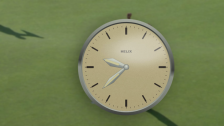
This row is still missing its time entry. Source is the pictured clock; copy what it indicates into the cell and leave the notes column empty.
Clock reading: 9:38
